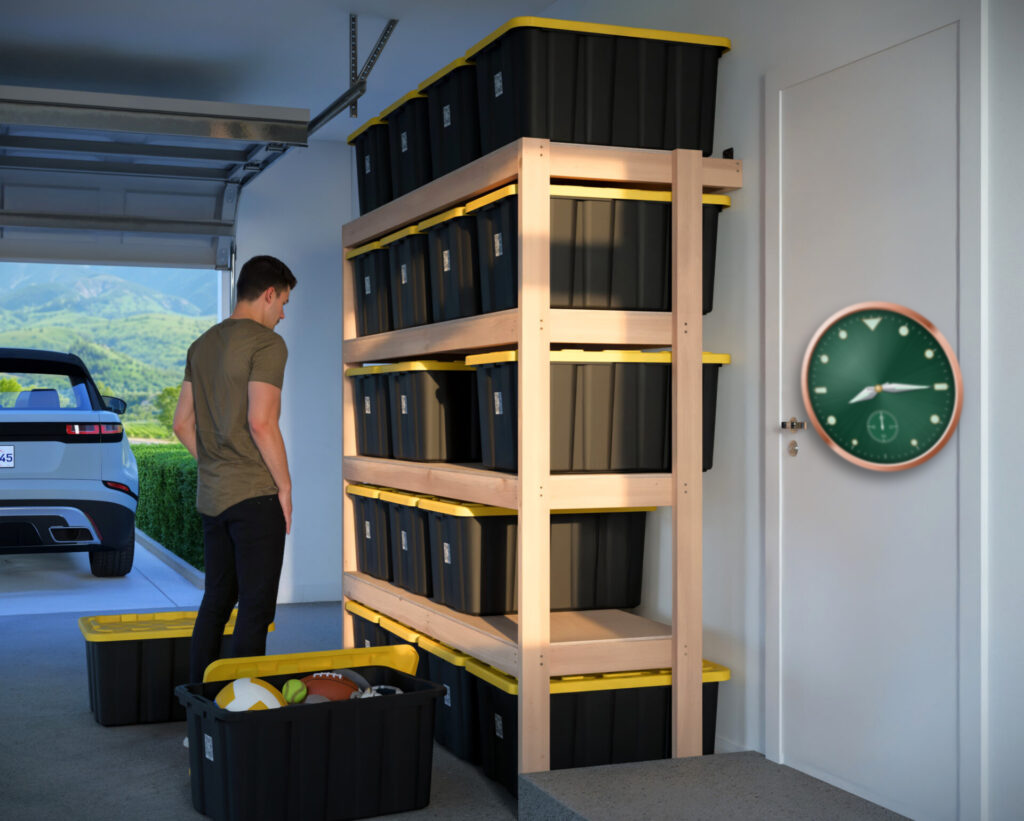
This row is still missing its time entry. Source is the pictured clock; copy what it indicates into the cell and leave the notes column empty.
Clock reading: 8:15
